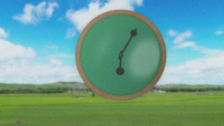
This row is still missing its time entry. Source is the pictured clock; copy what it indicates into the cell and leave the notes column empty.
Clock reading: 6:05
